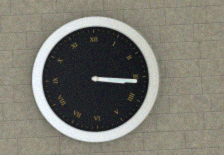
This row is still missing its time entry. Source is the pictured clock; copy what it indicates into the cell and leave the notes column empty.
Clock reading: 3:16
